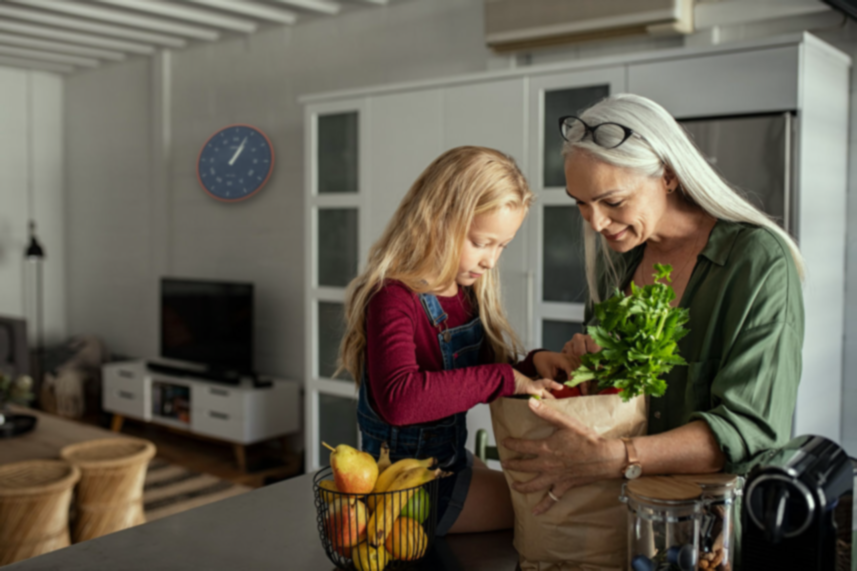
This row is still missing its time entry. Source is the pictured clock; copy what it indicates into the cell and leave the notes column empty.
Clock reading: 1:04
